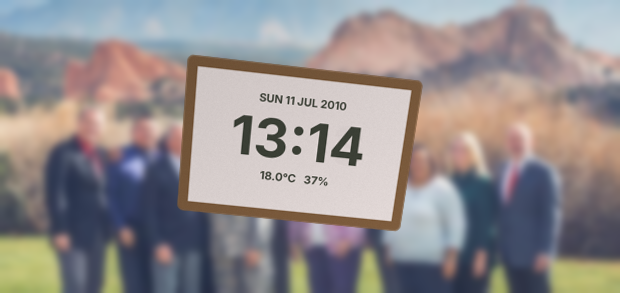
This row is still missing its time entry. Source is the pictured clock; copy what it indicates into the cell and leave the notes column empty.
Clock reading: 13:14
